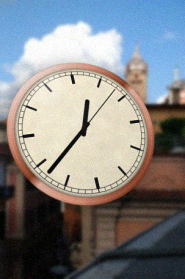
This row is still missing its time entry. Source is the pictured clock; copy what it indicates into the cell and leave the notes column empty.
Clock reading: 12:38:08
